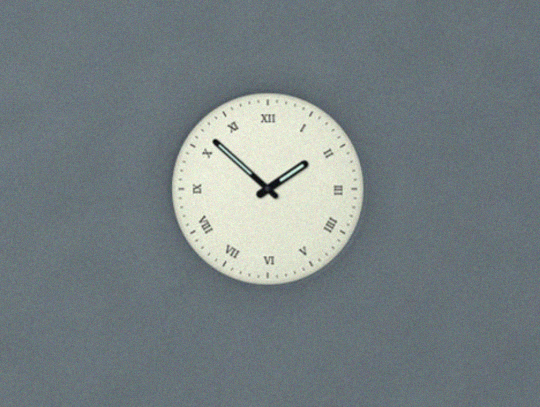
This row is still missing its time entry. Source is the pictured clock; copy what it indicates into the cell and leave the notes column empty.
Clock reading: 1:52
